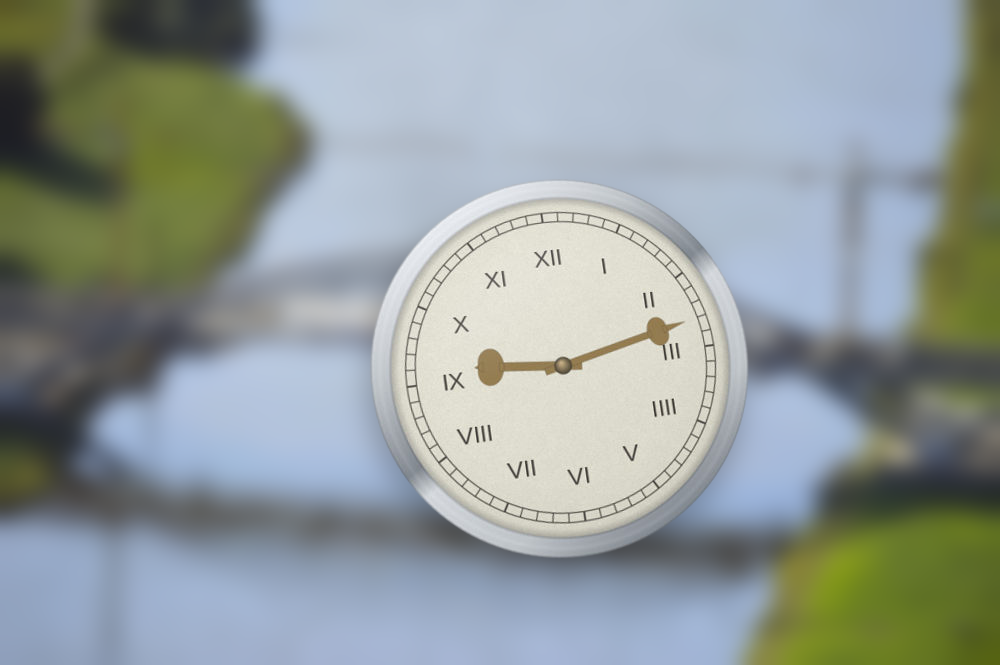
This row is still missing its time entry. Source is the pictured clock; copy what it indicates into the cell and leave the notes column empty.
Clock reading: 9:13
